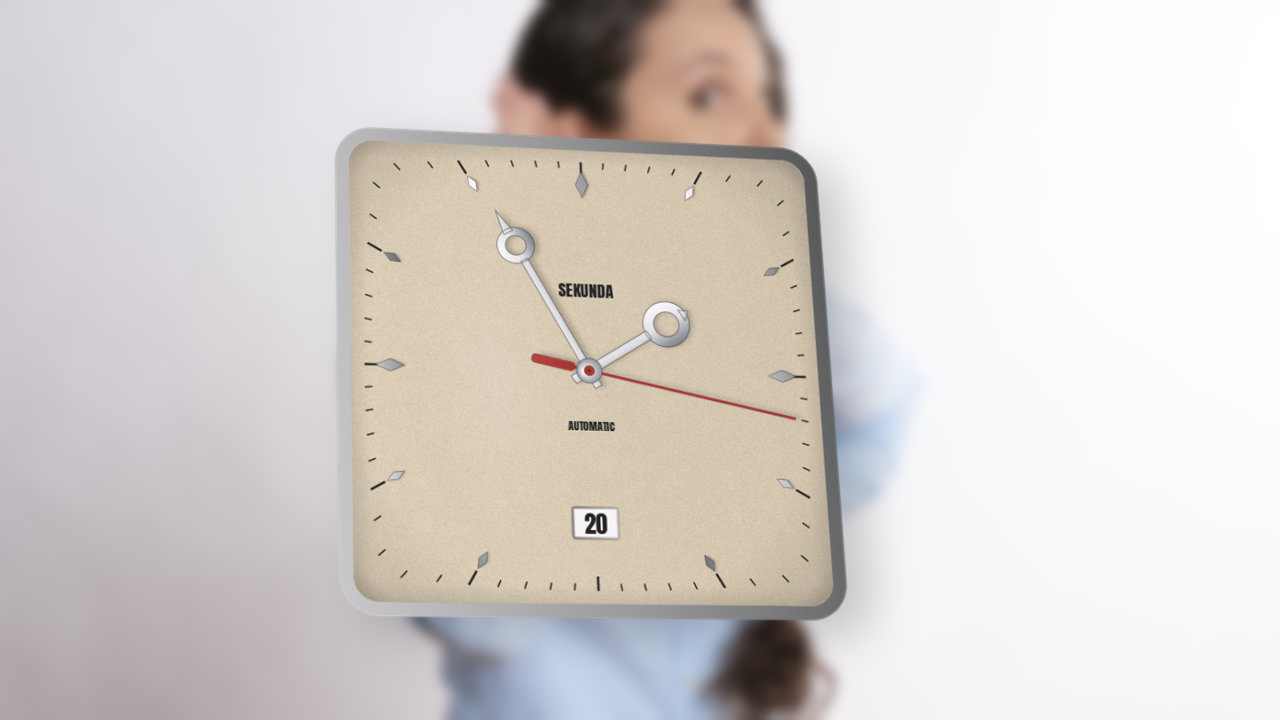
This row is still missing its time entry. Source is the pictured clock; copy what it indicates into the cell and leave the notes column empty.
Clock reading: 1:55:17
